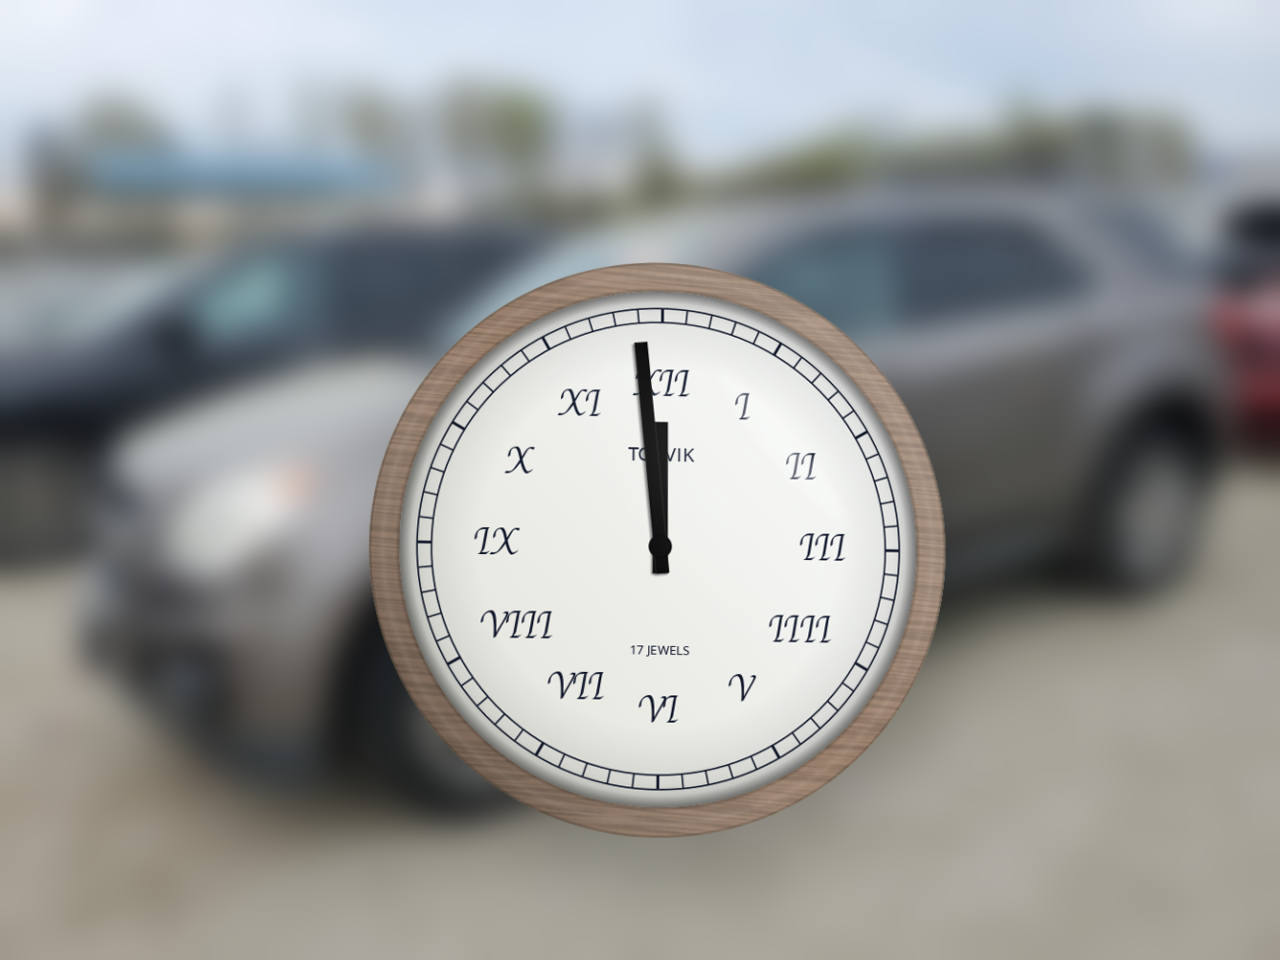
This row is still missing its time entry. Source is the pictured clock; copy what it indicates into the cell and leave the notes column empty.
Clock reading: 11:59
